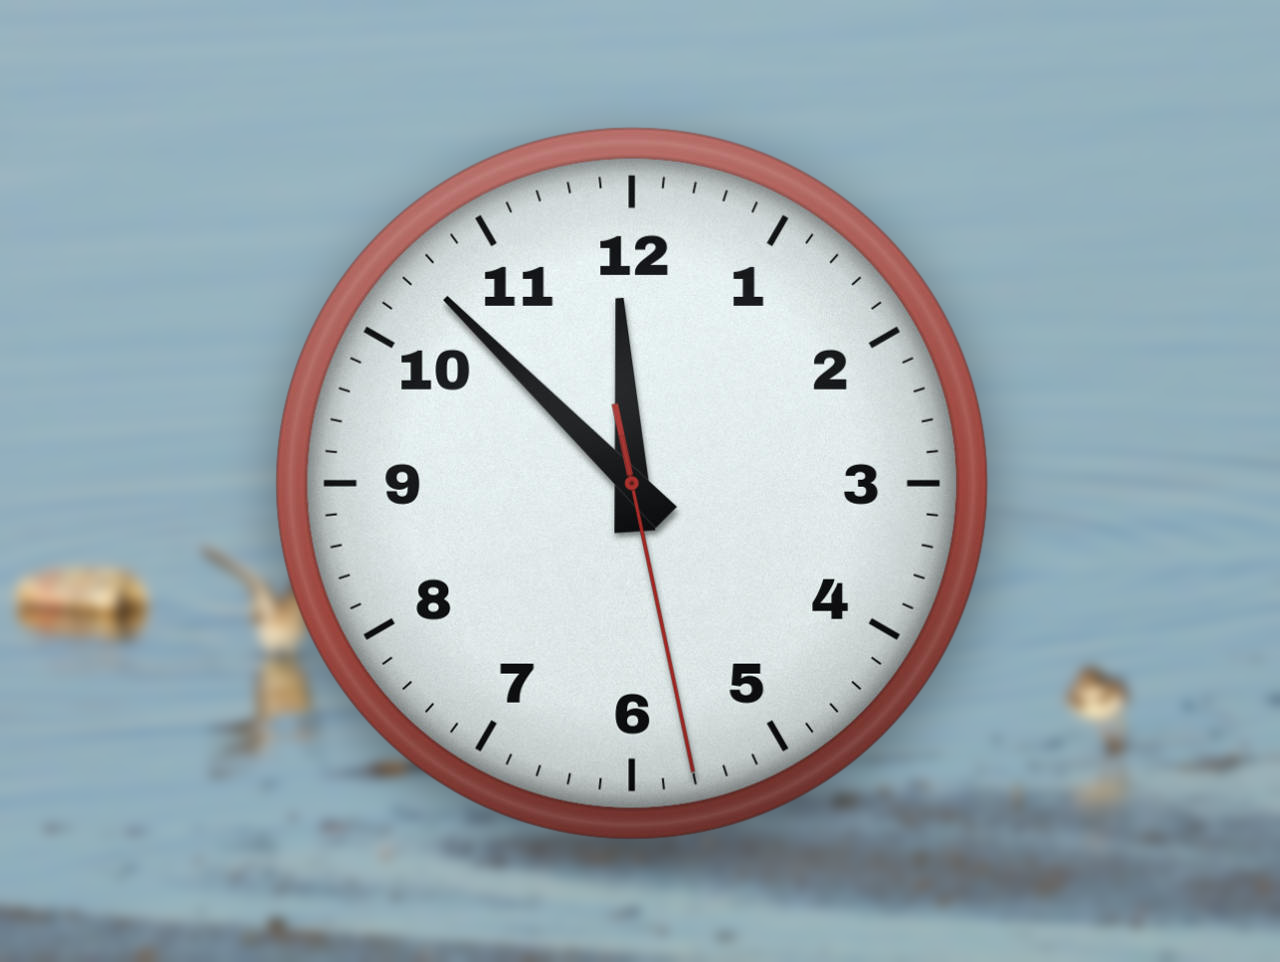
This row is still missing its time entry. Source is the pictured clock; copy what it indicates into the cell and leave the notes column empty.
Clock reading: 11:52:28
